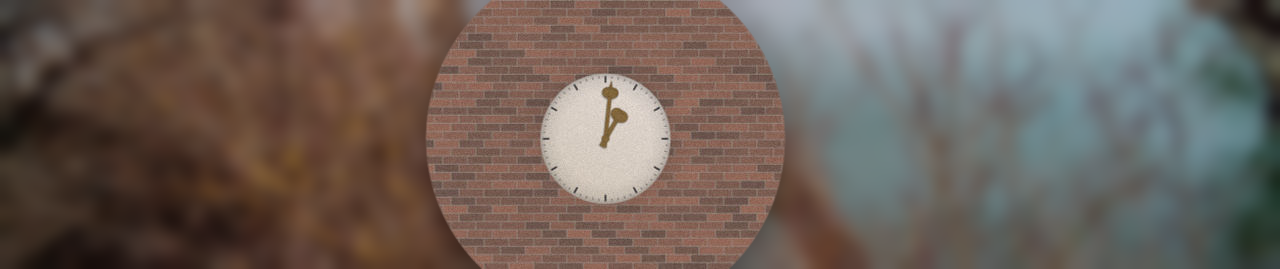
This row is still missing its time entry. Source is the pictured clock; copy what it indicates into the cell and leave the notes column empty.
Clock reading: 1:01
